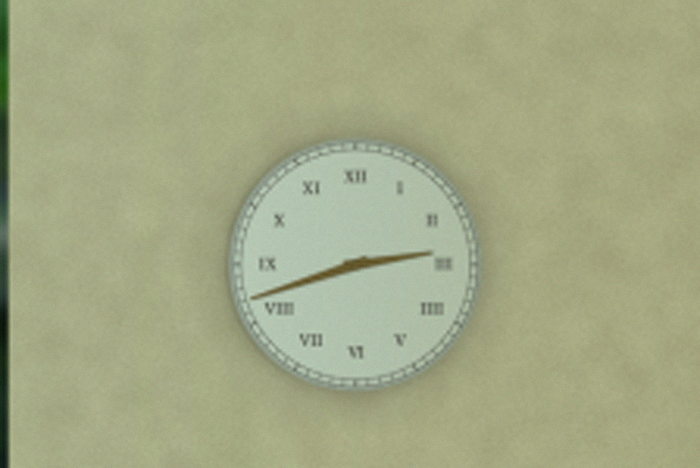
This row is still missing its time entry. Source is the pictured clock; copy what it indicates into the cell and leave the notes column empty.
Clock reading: 2:42
